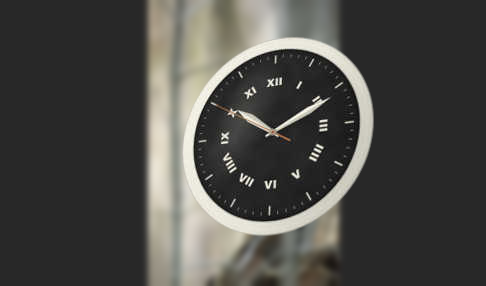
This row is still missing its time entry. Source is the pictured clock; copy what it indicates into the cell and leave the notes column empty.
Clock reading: 10:10:50
